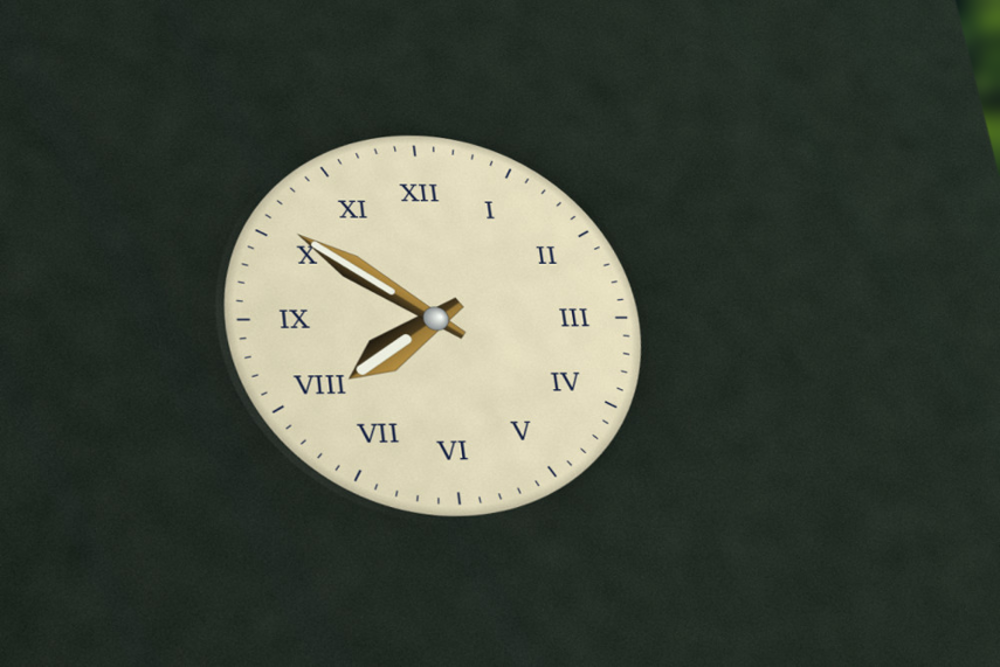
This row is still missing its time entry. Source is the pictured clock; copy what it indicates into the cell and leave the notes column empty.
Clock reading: 7:51
